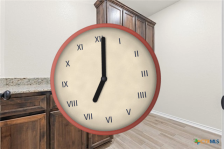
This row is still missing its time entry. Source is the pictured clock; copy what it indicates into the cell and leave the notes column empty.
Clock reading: 7:01
